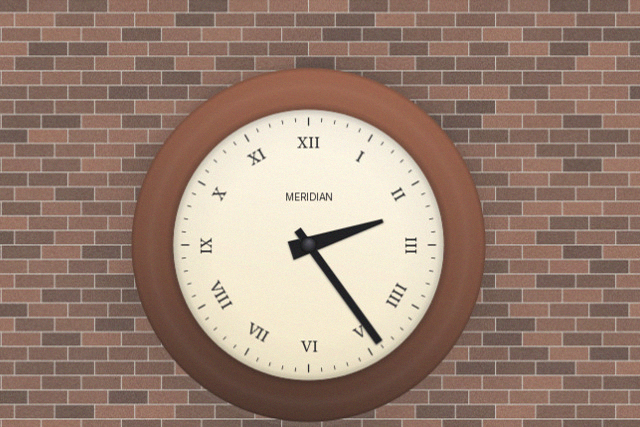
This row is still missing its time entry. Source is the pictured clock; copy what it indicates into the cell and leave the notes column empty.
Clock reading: 2:24
